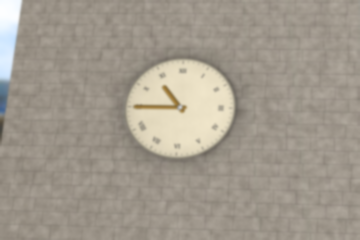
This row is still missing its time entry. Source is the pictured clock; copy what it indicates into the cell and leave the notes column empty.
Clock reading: 10:45
